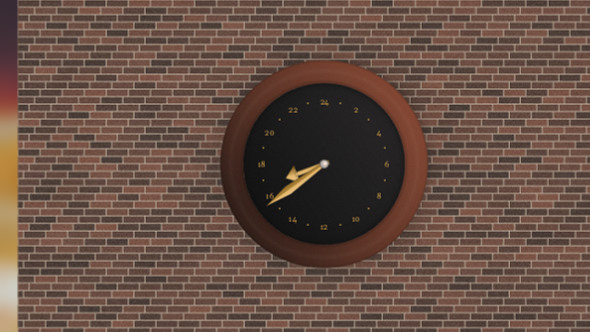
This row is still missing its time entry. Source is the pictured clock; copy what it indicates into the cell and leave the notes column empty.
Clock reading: 16:39
